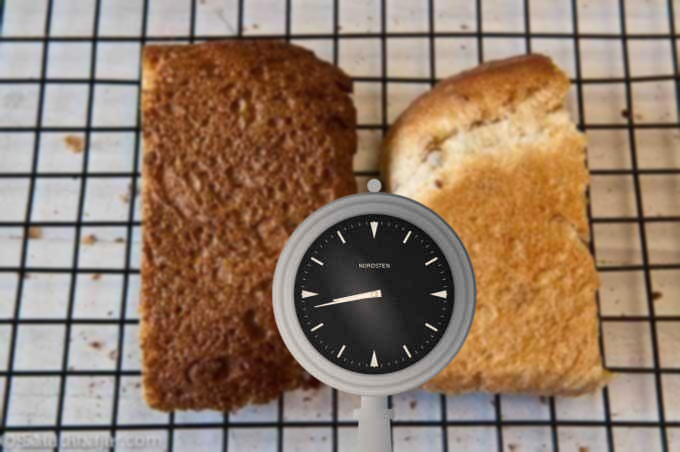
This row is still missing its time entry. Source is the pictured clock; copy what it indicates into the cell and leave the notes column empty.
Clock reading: 8:43
